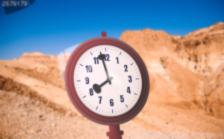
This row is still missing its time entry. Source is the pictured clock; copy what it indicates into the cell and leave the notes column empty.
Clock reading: 7:58
